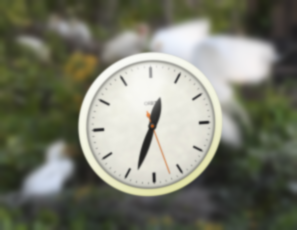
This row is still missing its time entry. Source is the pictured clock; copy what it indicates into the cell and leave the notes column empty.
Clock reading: 12:33:27
